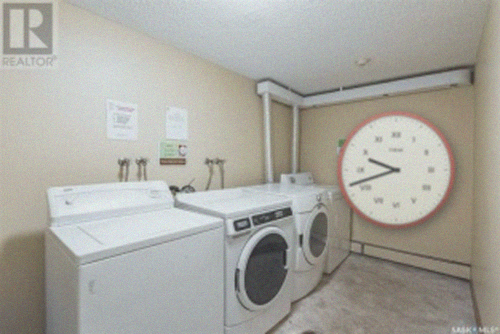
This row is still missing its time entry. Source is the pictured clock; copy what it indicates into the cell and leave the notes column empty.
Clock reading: 9:42
